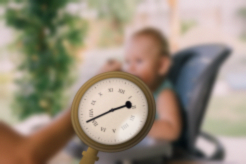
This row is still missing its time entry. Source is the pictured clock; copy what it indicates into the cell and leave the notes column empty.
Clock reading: 1:37
